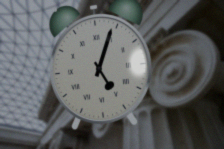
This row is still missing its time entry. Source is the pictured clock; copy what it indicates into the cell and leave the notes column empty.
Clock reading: 5:04
